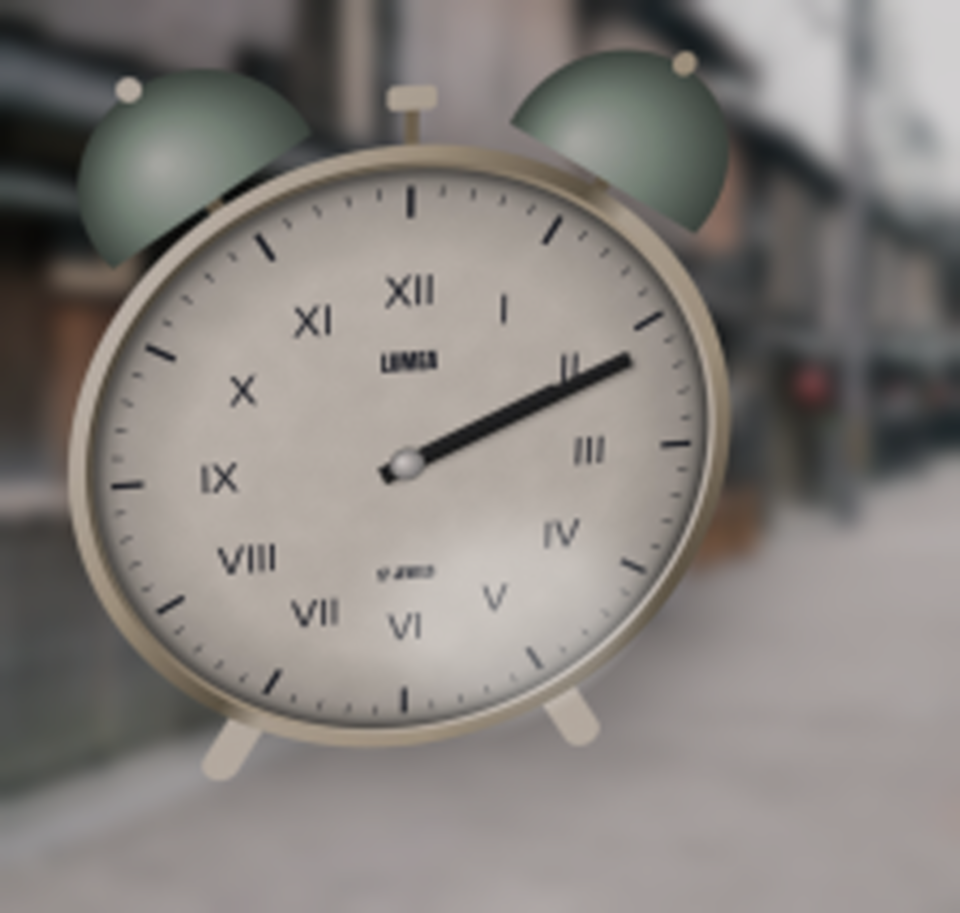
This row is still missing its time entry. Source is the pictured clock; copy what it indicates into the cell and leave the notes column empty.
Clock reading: 2:11
